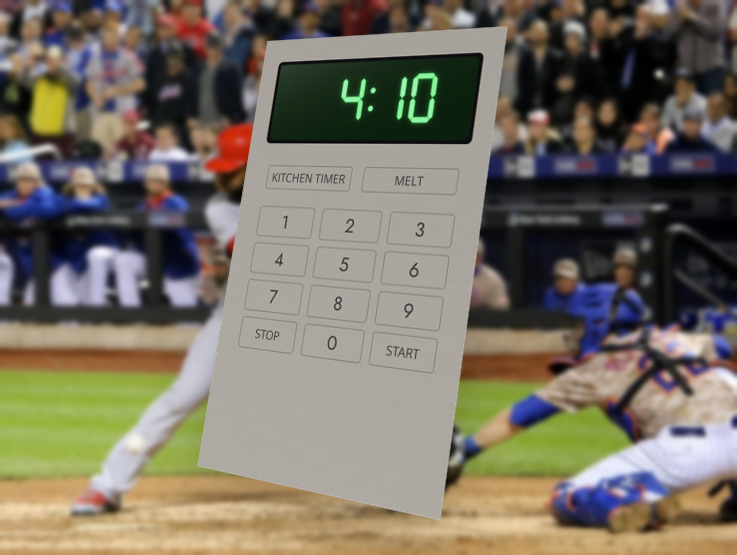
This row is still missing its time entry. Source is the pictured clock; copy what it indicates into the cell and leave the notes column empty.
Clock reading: 4:10
